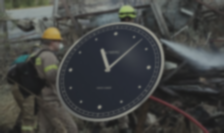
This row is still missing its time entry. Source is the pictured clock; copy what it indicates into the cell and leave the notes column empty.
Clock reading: 11:07
